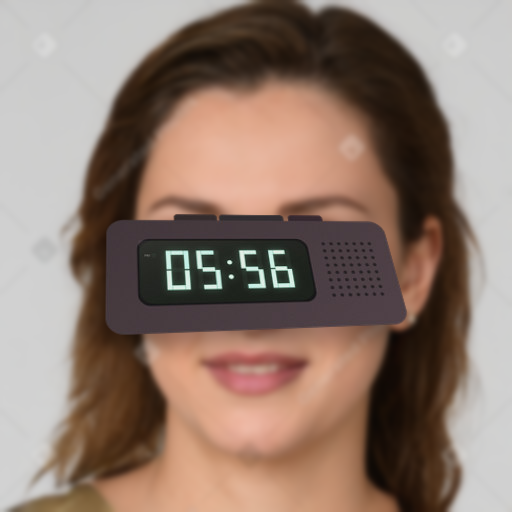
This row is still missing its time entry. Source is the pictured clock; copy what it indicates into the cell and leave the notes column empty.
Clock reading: 5:56
